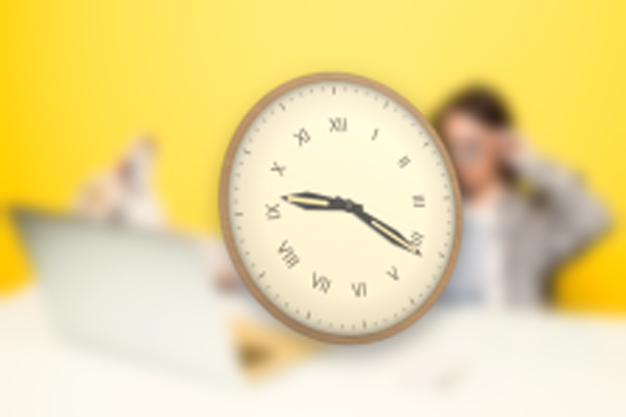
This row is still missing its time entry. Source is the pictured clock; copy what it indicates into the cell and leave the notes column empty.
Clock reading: 9:21
